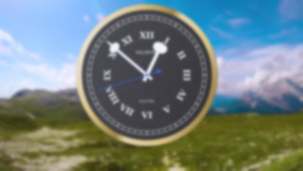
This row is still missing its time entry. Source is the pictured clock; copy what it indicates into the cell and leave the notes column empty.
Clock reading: 12:51:42
